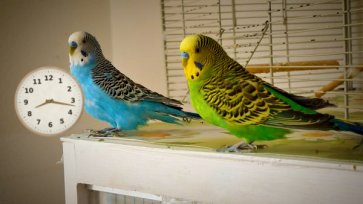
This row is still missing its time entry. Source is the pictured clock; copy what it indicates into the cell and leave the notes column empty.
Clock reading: 8:17
